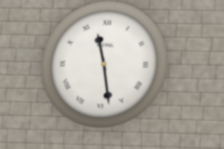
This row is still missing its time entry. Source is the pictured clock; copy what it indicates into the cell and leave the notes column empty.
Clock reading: 11:28
